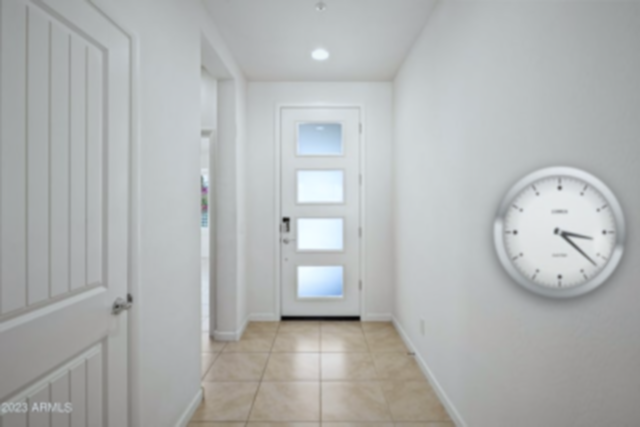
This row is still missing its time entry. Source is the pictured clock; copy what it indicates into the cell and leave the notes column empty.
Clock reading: 3:22
